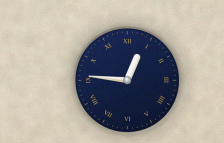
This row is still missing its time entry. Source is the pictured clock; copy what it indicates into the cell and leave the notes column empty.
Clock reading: 12:46
